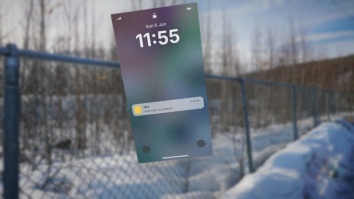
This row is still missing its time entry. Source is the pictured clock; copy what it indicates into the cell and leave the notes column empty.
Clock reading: 11:55
